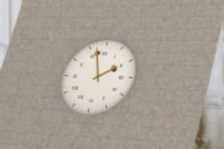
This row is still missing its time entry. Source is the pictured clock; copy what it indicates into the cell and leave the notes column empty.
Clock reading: 1:57
